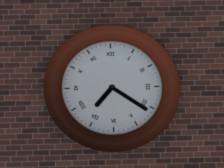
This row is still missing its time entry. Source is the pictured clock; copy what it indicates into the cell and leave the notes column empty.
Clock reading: 7:21
